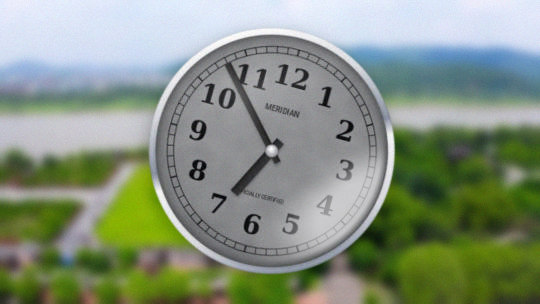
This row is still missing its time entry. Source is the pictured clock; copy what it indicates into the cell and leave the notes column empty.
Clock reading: 6:53
